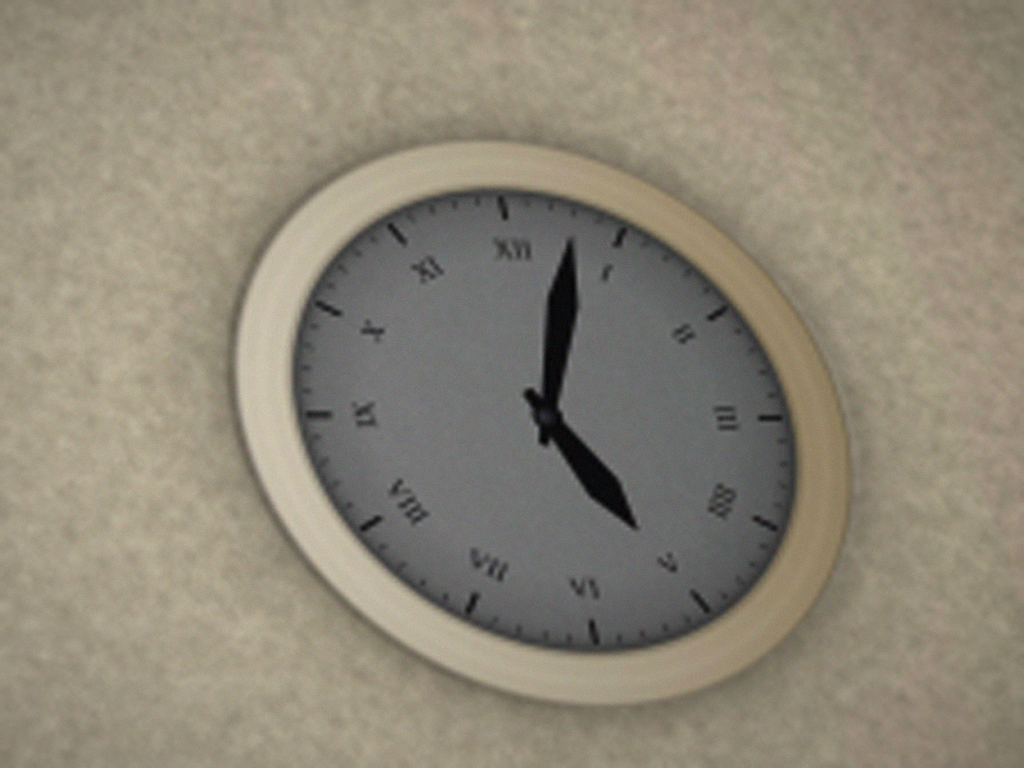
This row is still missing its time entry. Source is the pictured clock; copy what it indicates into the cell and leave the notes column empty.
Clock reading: 5:03
